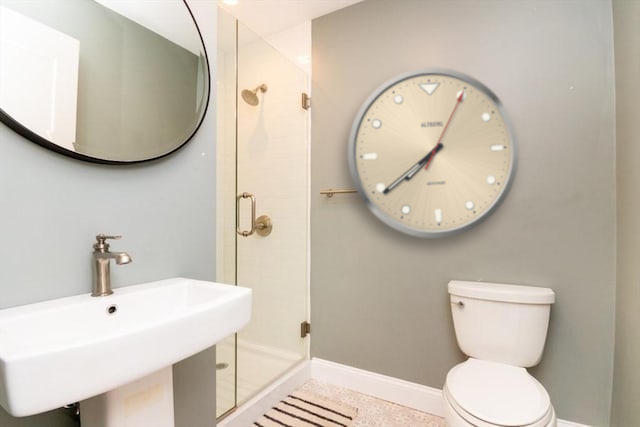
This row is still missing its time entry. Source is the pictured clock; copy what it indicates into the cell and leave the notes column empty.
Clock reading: 7:39:05
